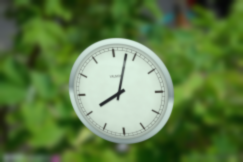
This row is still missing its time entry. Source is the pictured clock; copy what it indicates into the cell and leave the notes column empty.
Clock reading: 8:03
